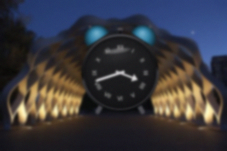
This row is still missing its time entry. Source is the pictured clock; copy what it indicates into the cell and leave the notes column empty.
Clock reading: 3:42
